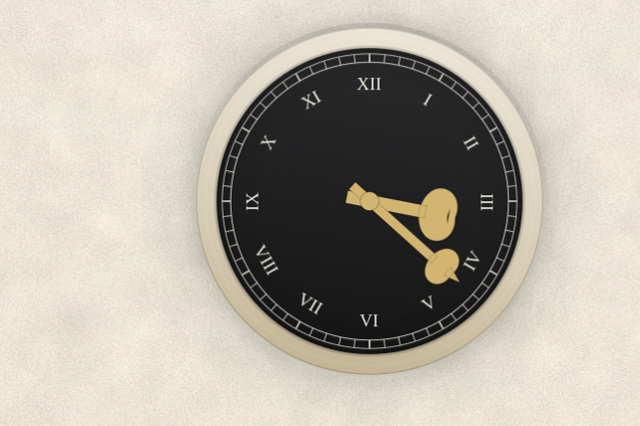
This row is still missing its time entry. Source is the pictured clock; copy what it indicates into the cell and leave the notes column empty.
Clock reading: 3:22
